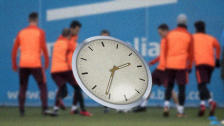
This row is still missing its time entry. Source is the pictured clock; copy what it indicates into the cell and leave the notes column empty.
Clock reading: 2:36
